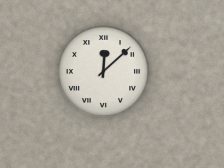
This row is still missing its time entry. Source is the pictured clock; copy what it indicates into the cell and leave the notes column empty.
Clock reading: 12:08
